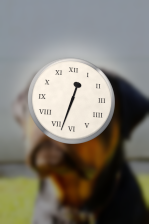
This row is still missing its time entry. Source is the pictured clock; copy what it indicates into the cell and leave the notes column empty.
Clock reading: 12:33
